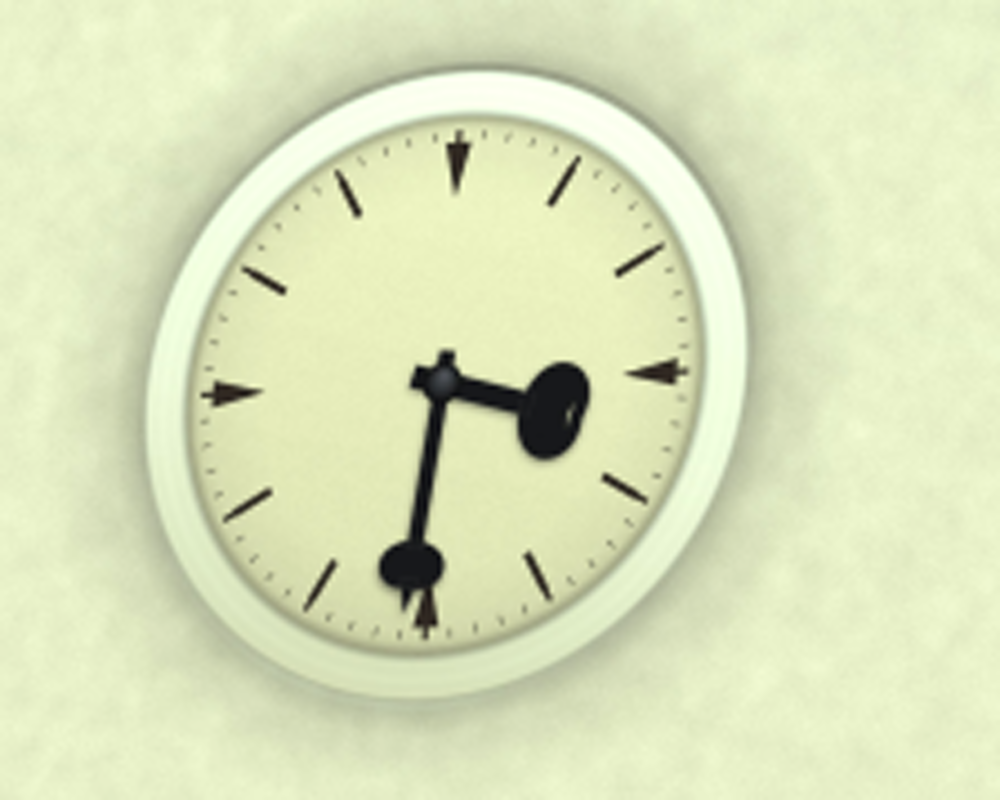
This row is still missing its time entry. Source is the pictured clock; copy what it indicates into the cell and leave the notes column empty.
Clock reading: 3:31
